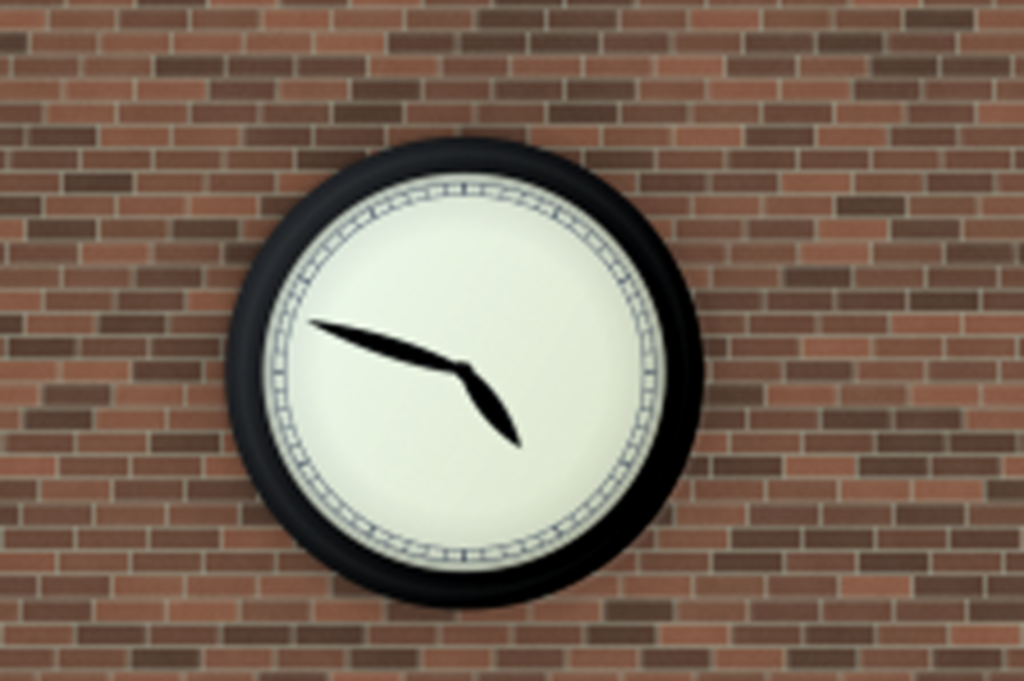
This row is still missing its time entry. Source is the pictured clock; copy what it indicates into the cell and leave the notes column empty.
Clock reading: 4:48
